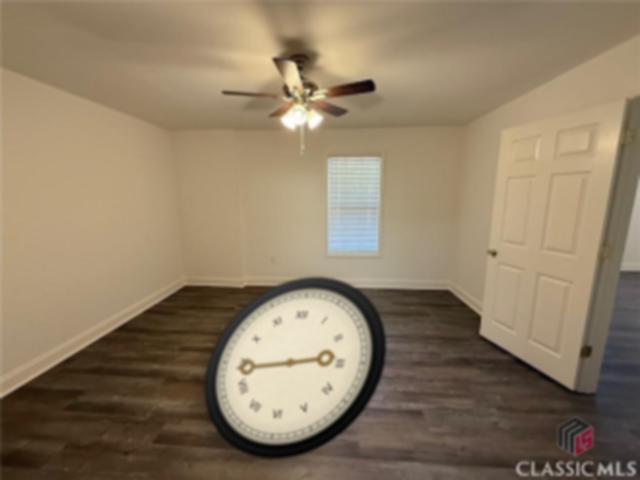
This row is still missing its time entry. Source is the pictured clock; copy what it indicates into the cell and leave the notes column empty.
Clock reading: 2:44
